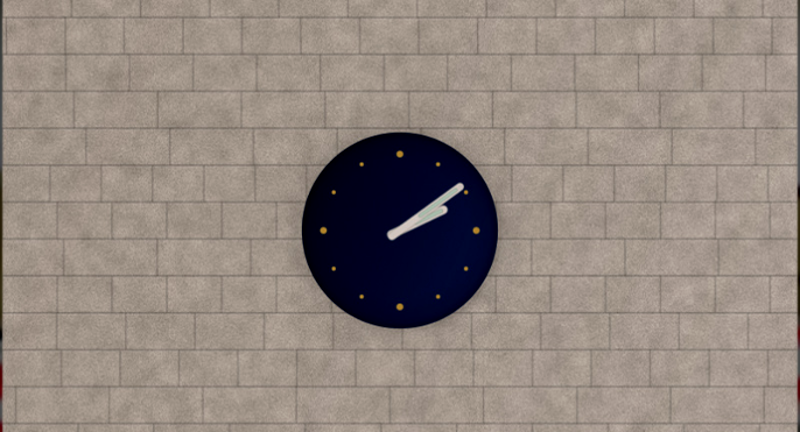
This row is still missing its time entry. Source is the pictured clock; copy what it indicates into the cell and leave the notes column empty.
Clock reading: 2:09
